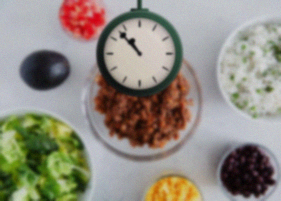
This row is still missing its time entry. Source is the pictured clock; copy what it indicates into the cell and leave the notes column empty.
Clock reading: 10:53
